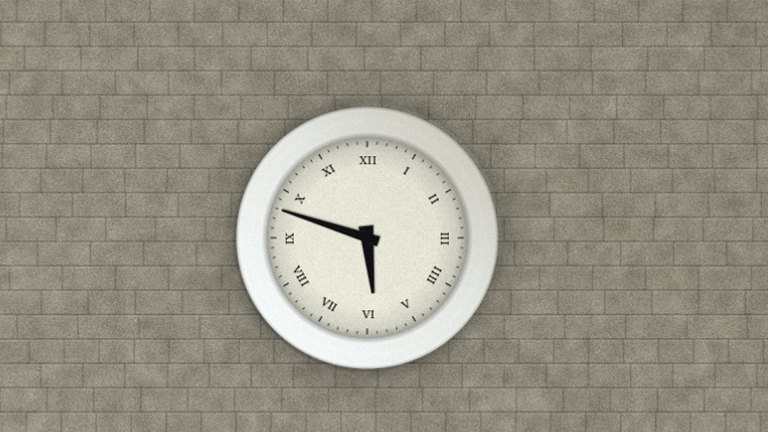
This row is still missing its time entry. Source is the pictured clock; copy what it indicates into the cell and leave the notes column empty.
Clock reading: 5:48
